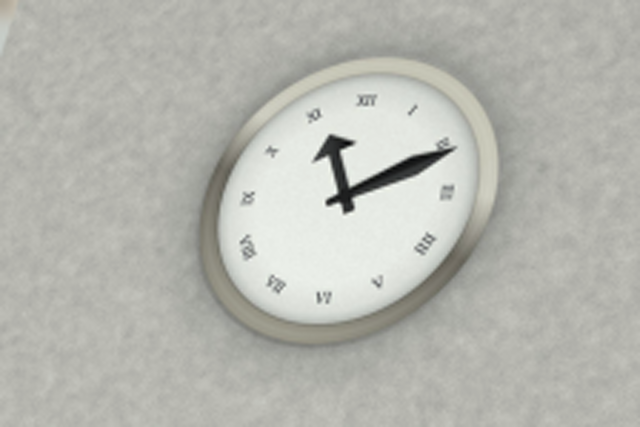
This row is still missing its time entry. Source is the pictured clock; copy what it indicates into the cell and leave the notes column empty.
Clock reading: 11:11
